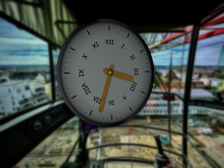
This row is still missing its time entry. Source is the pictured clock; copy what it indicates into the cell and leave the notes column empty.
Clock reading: 3:33
